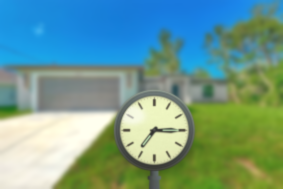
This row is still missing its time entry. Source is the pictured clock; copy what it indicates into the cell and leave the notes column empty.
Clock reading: 7:15
